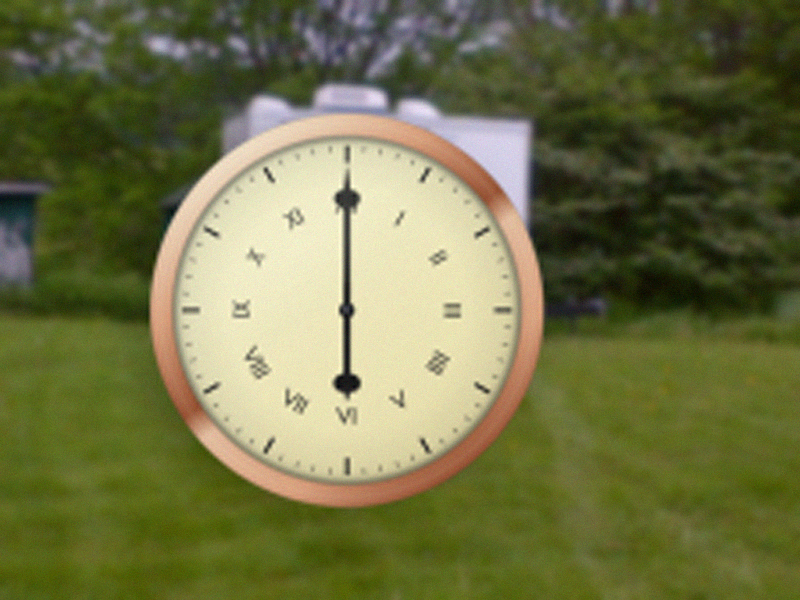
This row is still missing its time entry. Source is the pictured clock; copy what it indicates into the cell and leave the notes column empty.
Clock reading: 6:00
